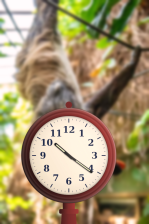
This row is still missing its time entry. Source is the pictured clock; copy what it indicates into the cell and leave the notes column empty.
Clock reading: 10:21
